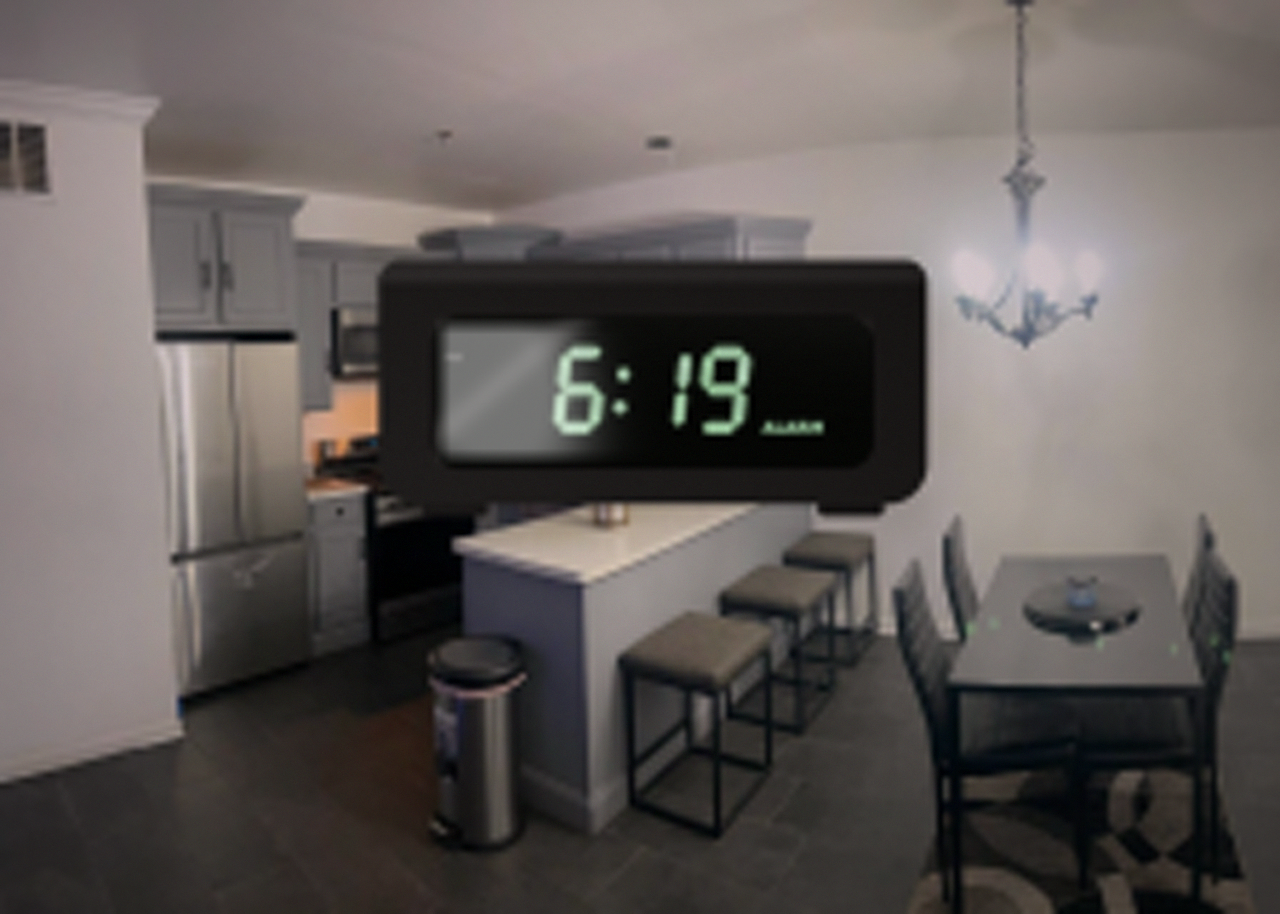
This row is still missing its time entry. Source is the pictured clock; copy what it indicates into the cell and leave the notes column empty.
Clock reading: 6:19
